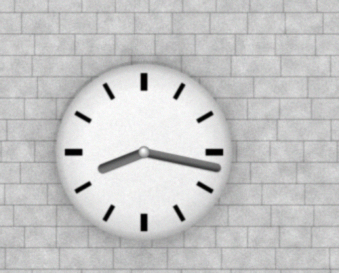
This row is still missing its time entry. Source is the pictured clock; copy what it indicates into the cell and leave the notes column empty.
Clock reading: 8:17
